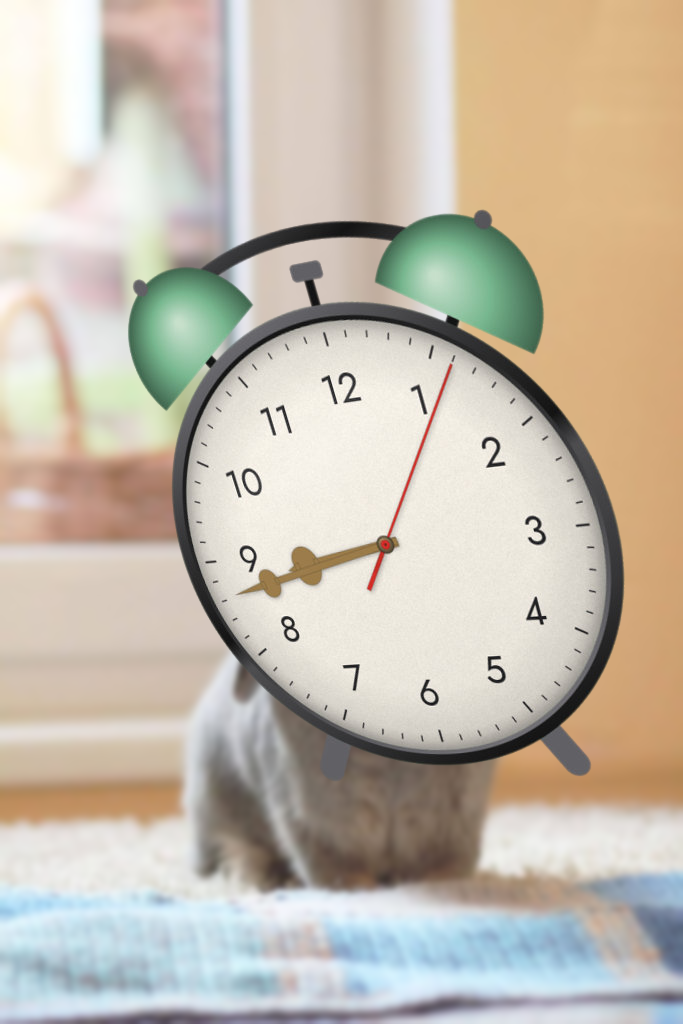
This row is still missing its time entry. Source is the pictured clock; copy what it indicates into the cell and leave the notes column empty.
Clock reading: 8:43:06
